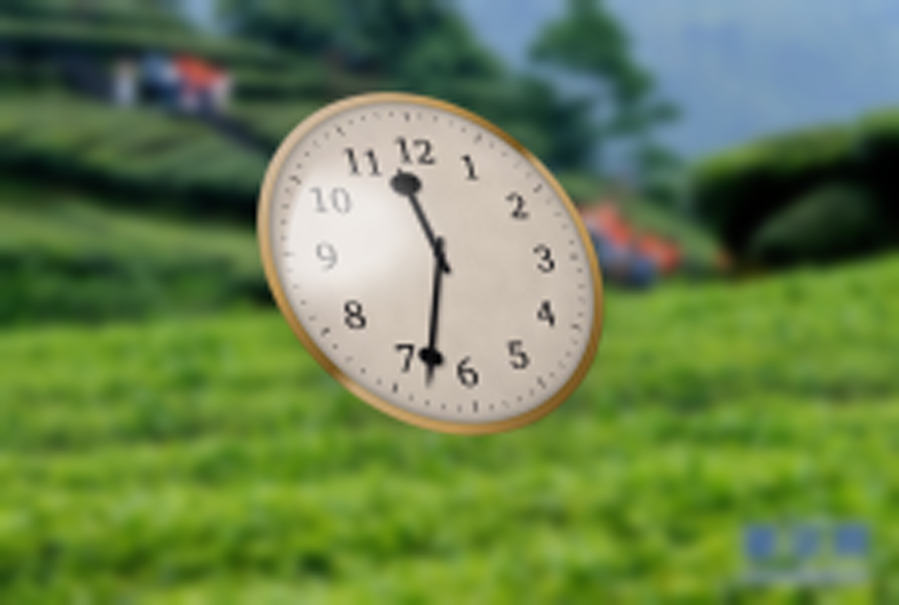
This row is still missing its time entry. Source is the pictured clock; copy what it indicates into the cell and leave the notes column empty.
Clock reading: 11:33
